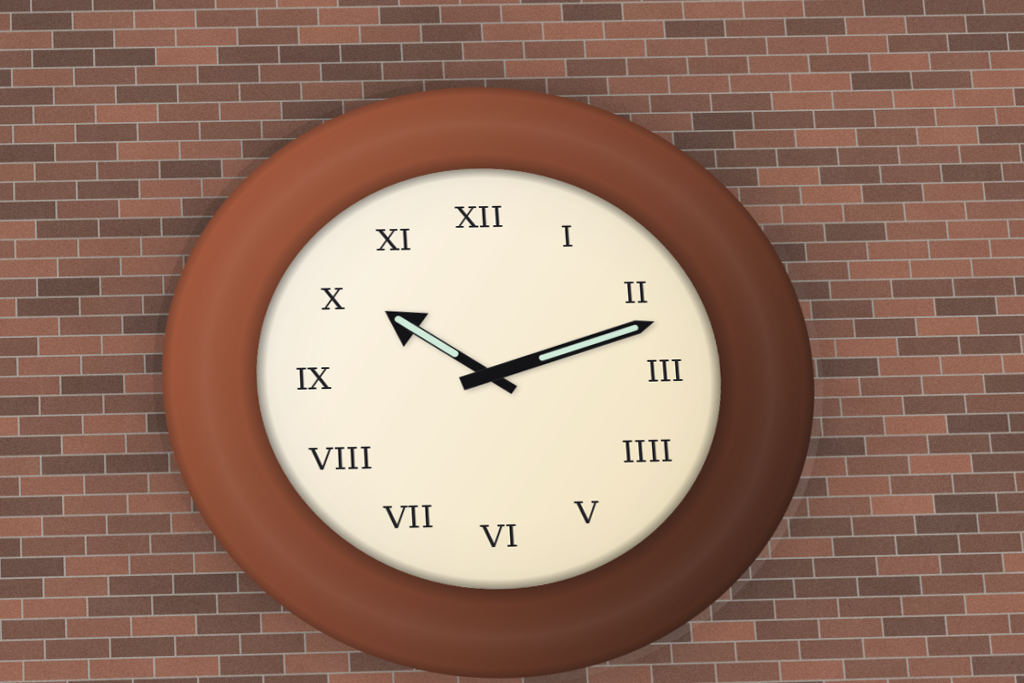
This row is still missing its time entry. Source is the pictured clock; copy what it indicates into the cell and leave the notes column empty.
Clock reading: 10:12
